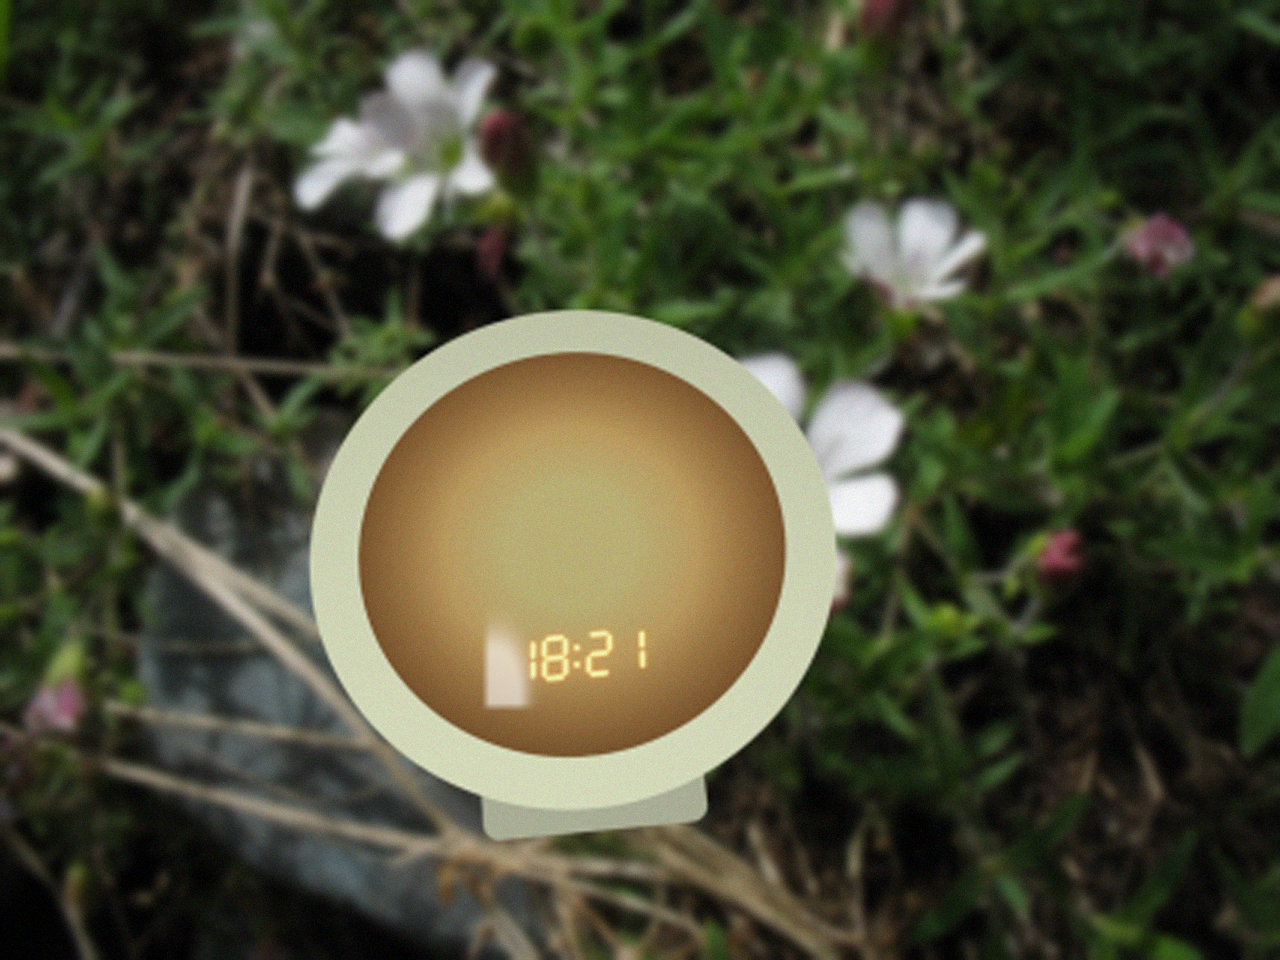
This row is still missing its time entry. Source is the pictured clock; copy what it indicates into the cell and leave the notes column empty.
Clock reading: 18:21
